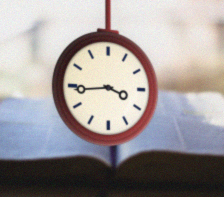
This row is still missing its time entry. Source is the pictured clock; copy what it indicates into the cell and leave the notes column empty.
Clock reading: 3:44
